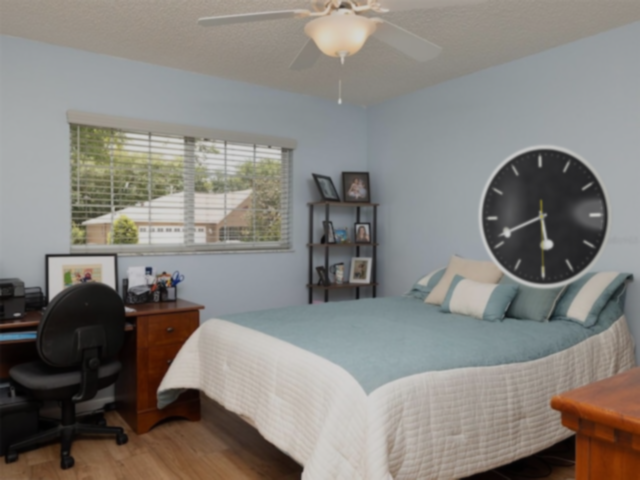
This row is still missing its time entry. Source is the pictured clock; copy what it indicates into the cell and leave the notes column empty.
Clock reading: 5:41:30
